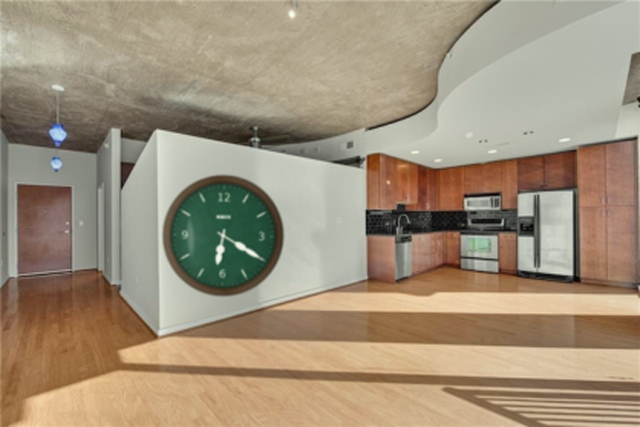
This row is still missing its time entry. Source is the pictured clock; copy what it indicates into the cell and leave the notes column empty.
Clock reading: 6:20
